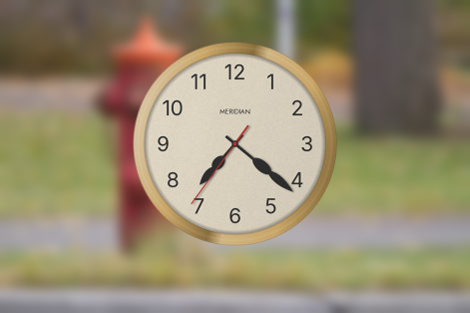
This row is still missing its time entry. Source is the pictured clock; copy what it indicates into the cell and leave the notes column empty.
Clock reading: 7:21:36
